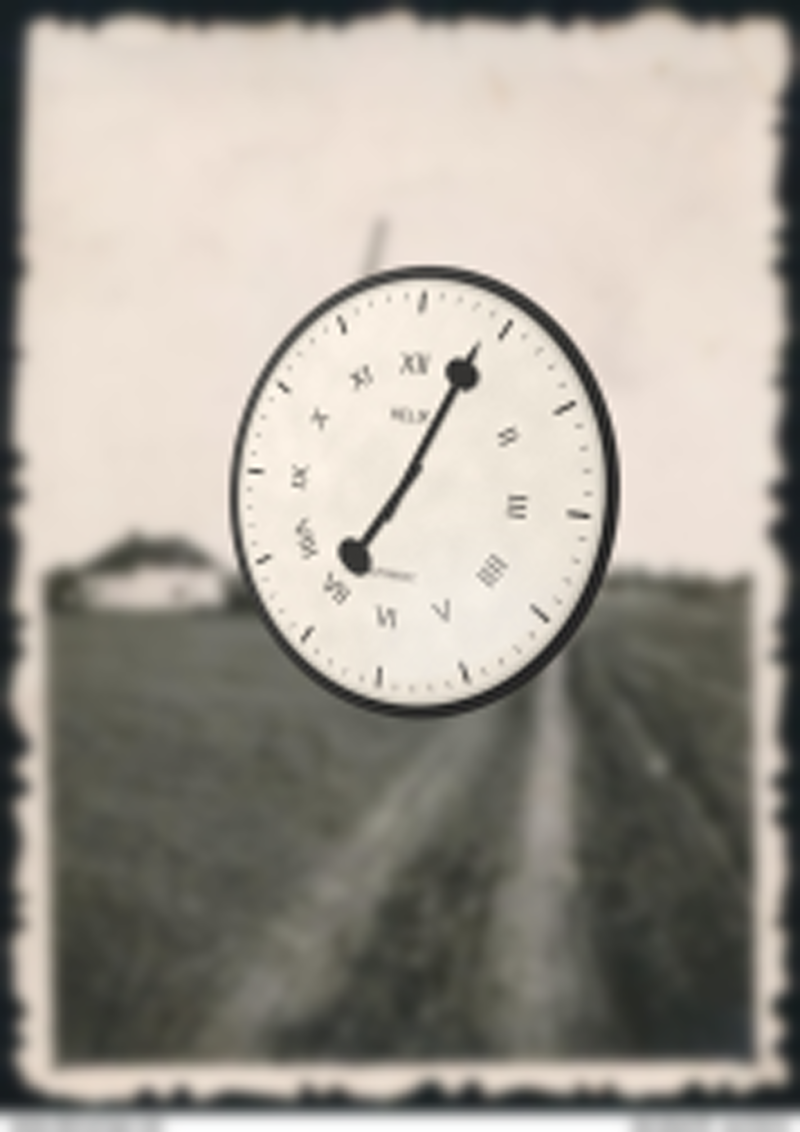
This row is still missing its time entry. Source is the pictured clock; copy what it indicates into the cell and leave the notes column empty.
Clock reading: 7:04
